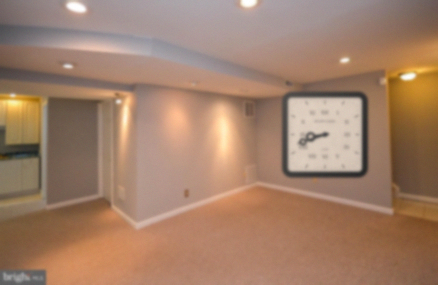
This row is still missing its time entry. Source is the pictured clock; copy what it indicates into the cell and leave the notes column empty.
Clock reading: 8:42
